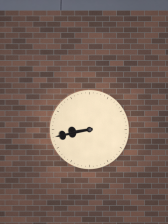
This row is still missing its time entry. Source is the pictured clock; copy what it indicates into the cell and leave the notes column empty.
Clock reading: 8:43
